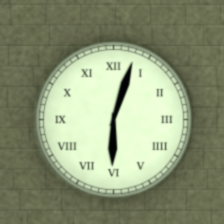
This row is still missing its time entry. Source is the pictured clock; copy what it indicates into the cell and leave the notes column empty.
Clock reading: 6:03
